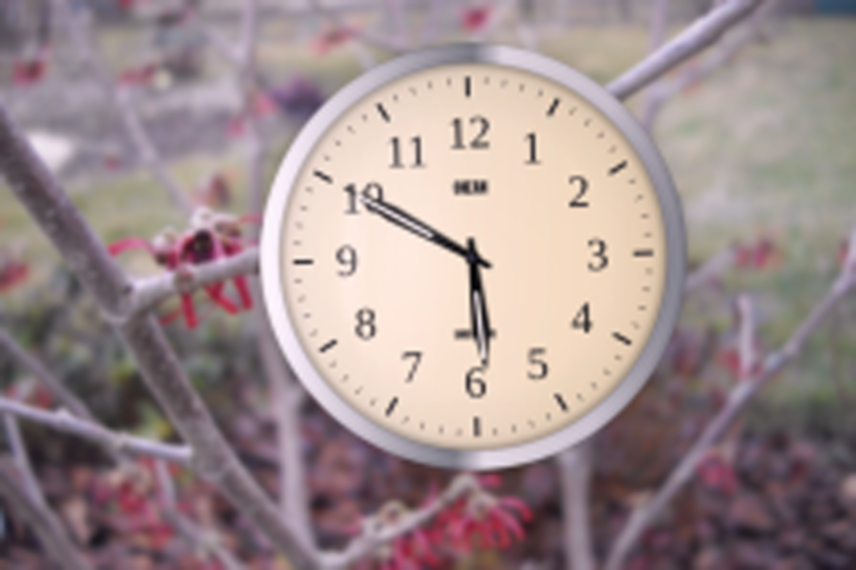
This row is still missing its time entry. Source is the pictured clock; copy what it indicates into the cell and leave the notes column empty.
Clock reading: 5:50
